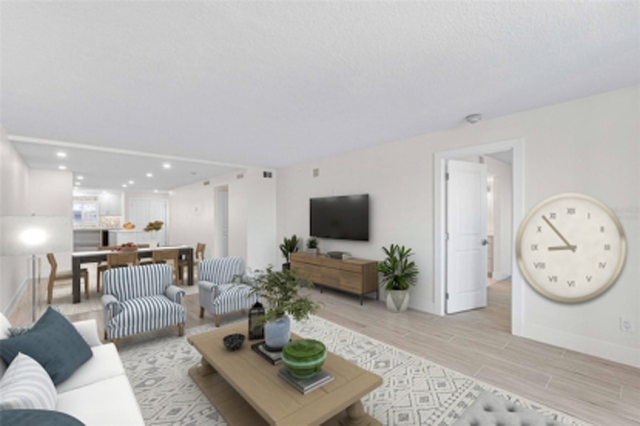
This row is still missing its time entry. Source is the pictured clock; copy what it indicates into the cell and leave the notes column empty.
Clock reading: 8:53
